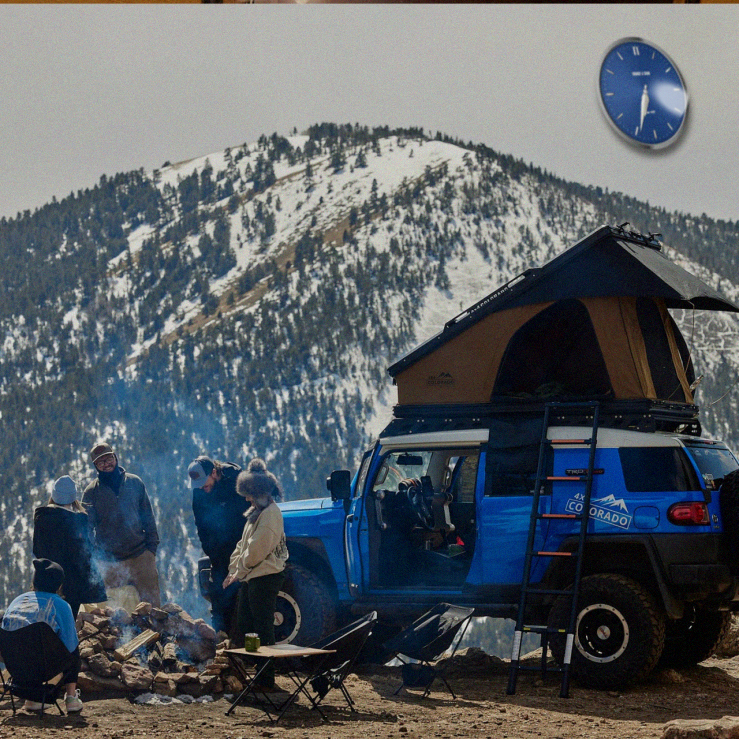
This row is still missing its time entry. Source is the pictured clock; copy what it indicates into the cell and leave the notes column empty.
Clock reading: 6:34
